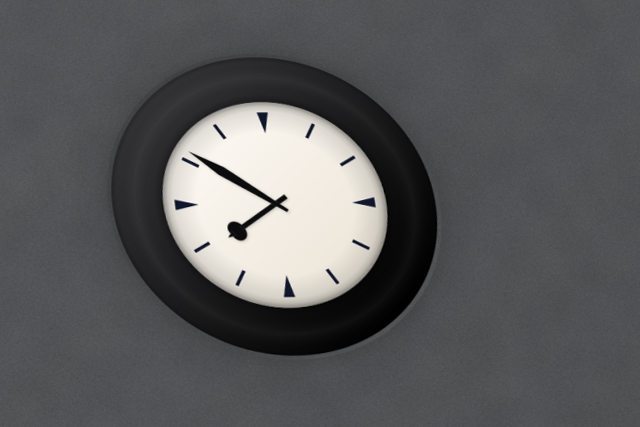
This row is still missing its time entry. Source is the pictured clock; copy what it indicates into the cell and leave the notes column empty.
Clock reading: 7:51
